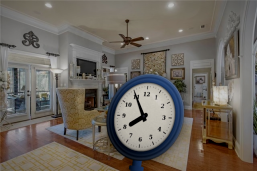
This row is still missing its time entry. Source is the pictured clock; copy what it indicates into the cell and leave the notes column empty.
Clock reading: 7:55
